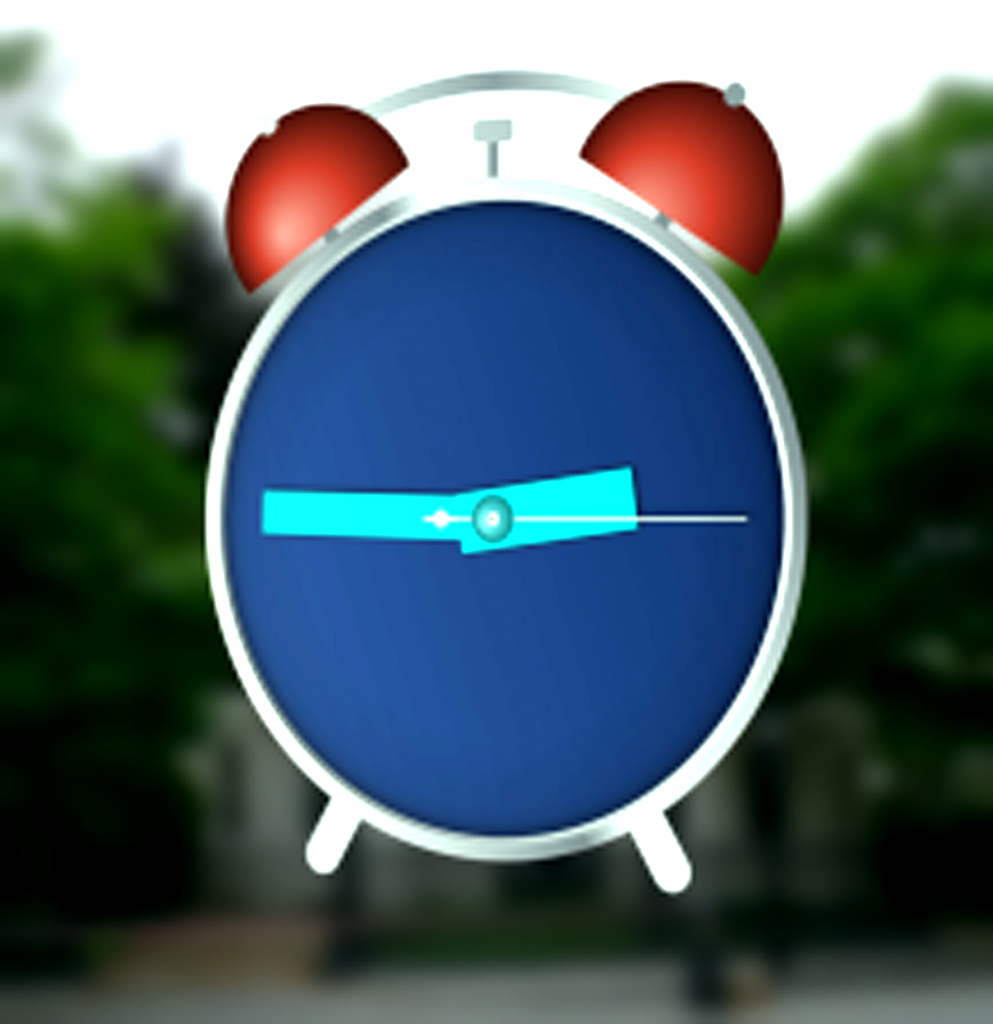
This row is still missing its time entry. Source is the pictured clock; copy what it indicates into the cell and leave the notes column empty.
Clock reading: 2:45:15
